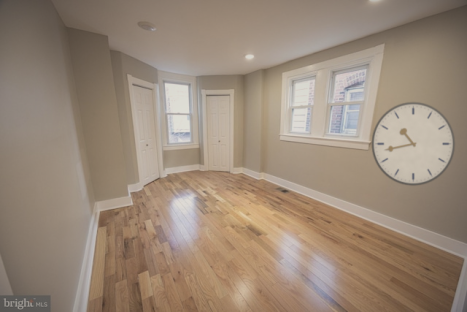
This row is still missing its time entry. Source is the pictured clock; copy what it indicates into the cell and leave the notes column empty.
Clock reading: 10:43
